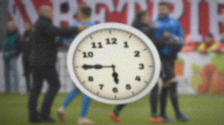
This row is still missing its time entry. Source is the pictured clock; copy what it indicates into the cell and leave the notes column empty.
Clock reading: 5:45
